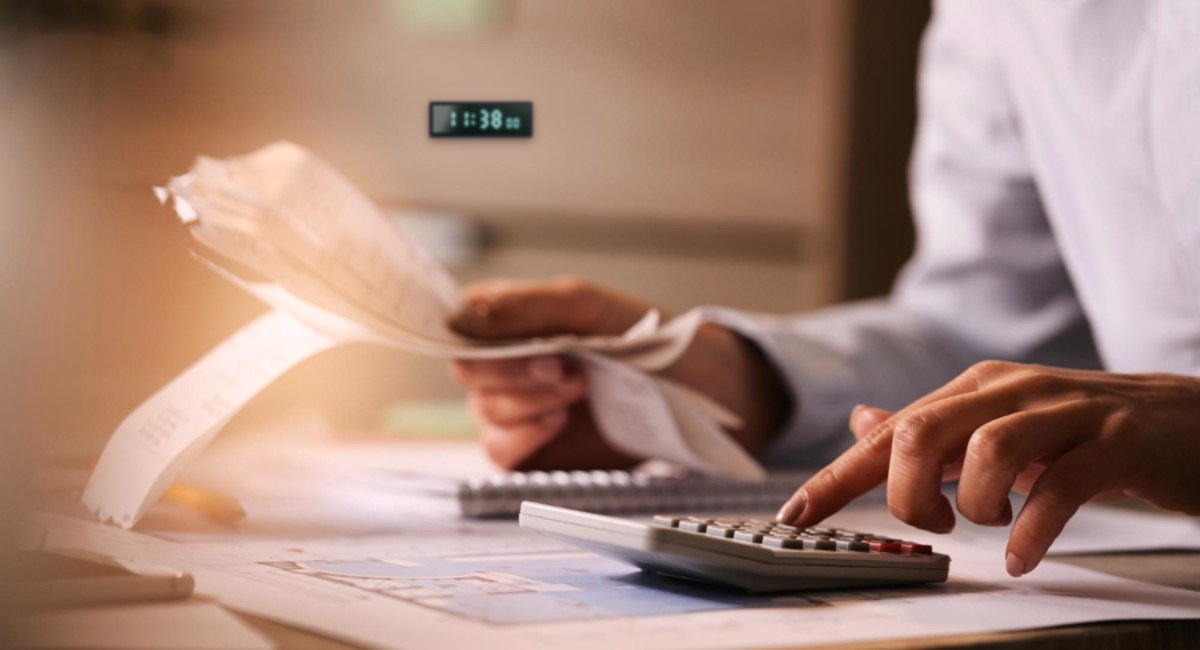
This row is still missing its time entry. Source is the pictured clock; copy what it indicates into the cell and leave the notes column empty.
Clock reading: 11:38
